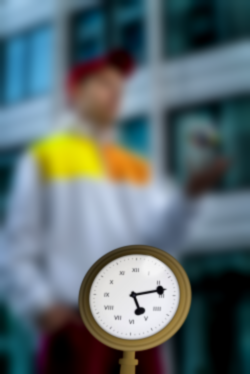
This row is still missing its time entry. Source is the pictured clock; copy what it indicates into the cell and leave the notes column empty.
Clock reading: 5:13
